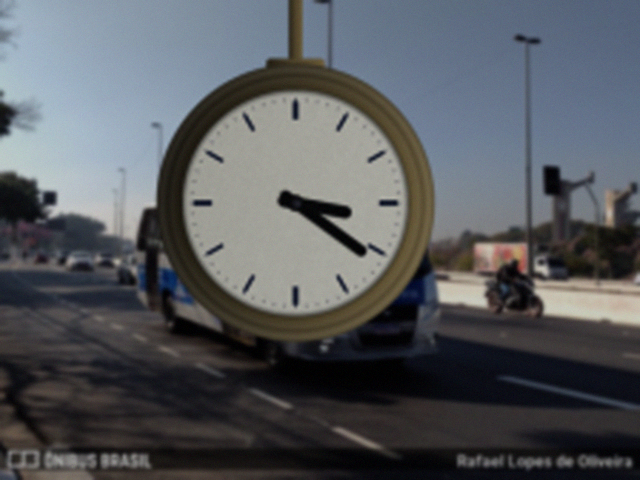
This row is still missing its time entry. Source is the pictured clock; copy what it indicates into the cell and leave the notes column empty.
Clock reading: 3:21
